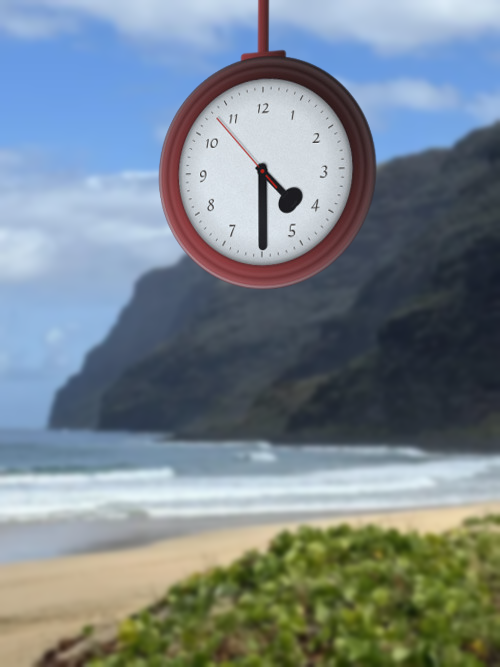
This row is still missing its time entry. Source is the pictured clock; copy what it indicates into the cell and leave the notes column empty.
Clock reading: 4:29:53
